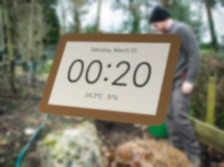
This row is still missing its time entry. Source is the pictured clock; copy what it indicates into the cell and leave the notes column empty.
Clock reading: 0:20
